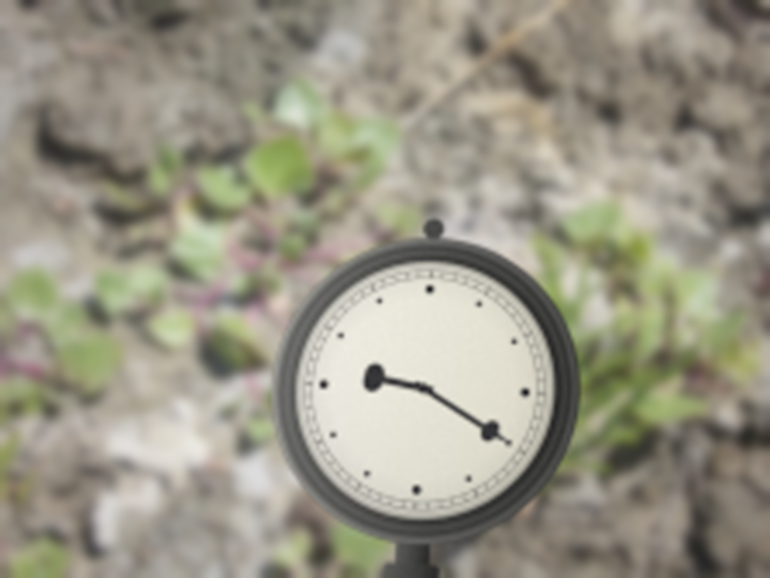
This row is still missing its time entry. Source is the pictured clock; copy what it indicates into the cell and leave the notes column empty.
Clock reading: 9:20
